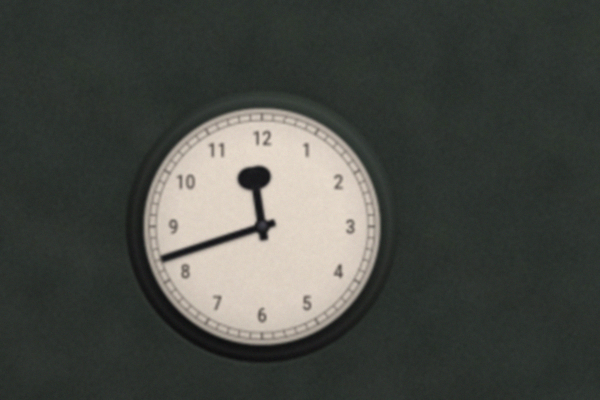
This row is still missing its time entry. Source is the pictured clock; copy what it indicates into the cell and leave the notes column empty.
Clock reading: 11:42
